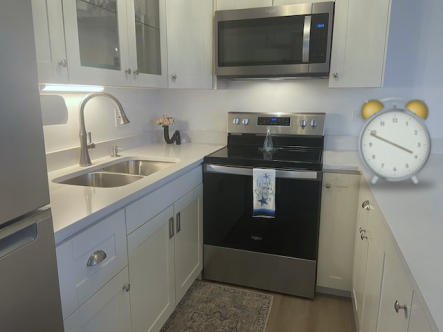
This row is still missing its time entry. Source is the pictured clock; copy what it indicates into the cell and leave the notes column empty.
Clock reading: 3:49
